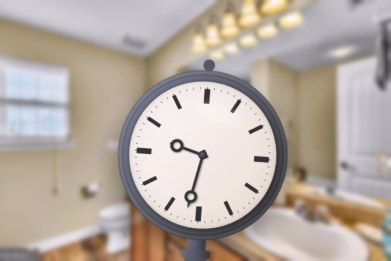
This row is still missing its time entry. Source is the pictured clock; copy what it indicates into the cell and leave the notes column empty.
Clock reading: 9:32
